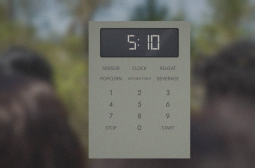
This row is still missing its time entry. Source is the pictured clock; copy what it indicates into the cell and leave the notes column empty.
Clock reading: 5:10
